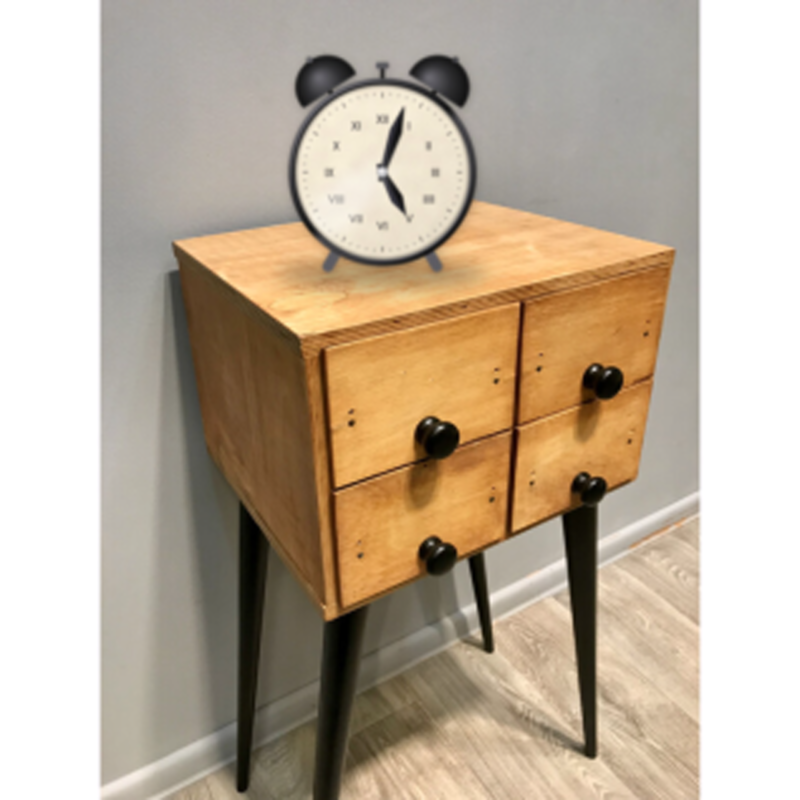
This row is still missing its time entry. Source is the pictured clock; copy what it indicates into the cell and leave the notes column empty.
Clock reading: 5:03
